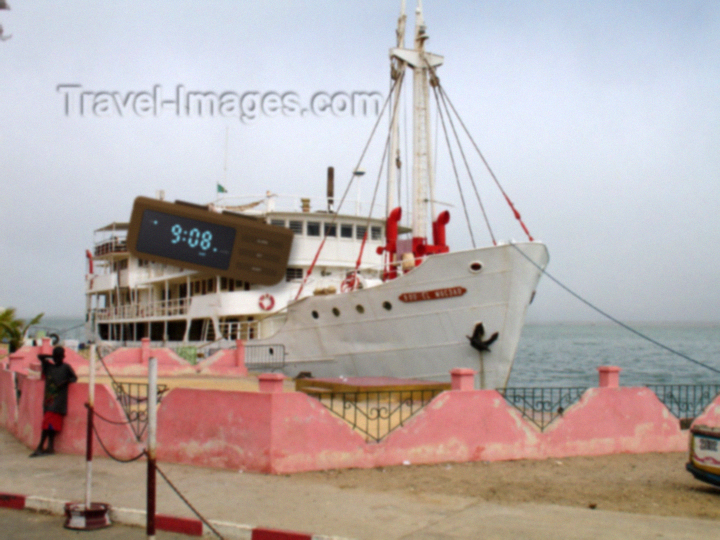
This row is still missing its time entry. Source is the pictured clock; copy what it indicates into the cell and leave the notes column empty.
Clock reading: 9:08
